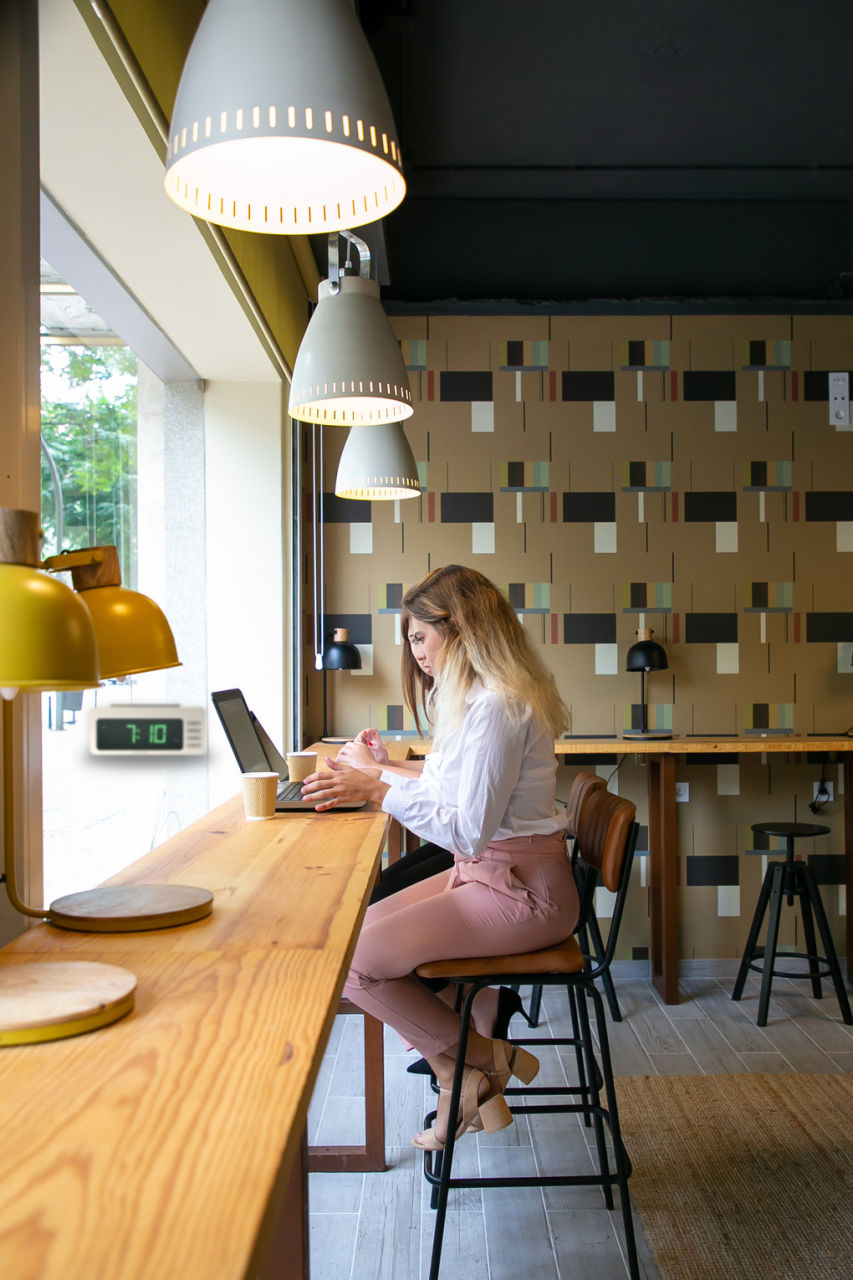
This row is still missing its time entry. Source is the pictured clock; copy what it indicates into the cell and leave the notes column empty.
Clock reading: 7:10
